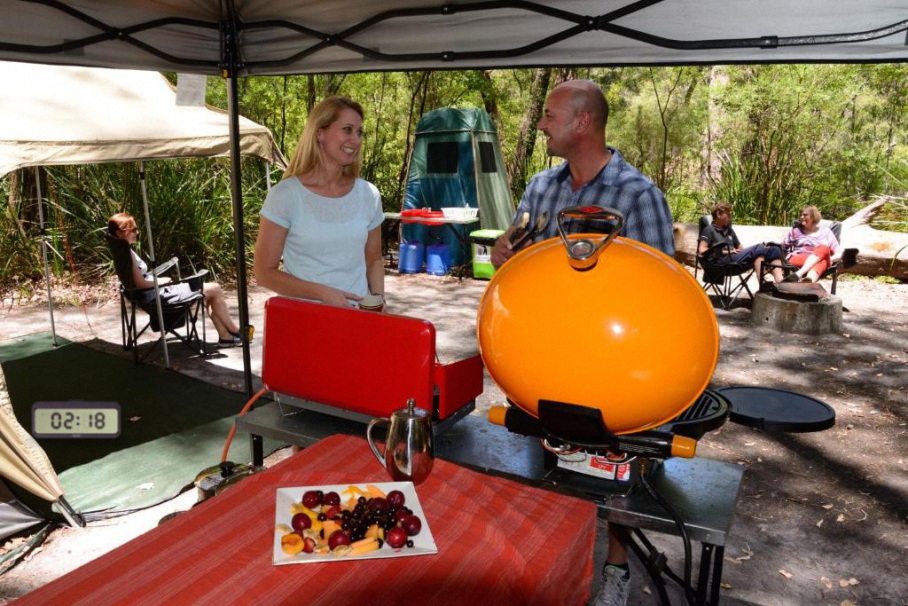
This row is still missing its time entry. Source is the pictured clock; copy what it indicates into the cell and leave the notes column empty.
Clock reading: 2:18
